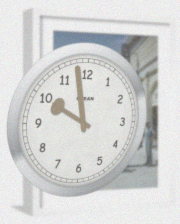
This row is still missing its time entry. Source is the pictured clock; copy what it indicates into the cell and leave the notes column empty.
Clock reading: 9:58
